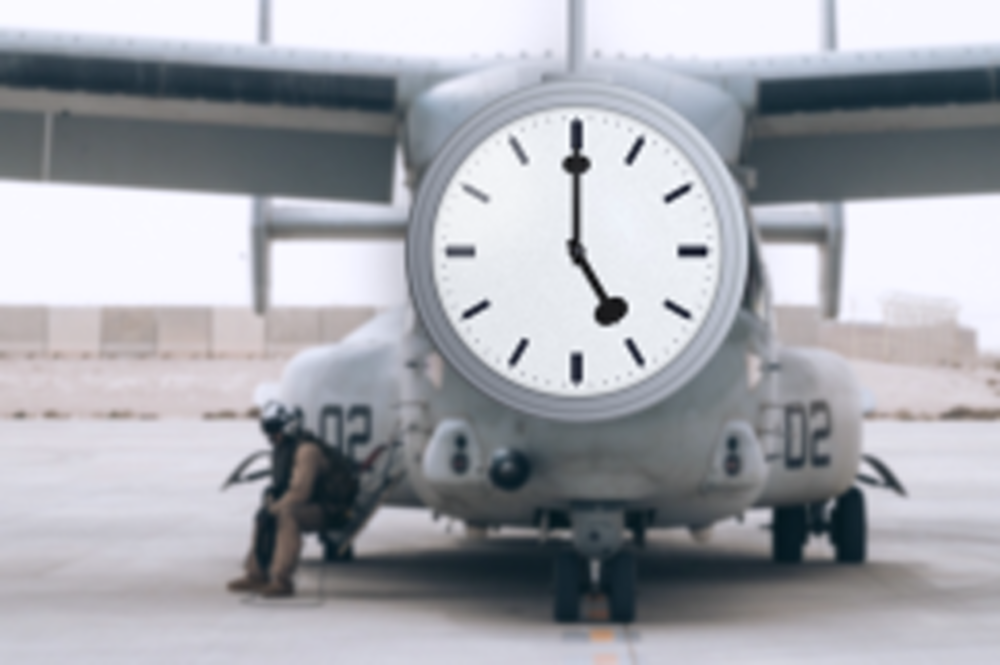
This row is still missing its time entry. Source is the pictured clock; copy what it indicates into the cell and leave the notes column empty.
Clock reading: 5:00
